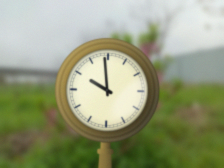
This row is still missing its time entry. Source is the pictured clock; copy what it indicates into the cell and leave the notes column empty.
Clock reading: 9:59
